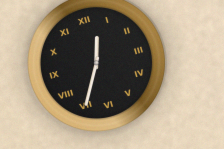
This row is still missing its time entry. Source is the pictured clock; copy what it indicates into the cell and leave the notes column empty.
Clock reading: 12:35
